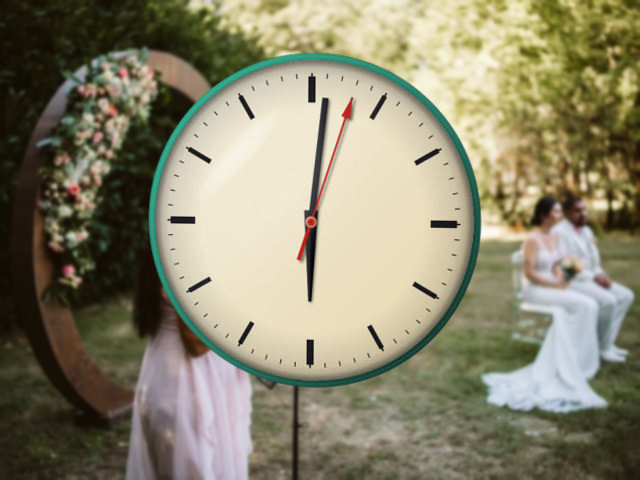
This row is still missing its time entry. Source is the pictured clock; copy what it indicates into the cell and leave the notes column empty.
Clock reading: 6:01:03
